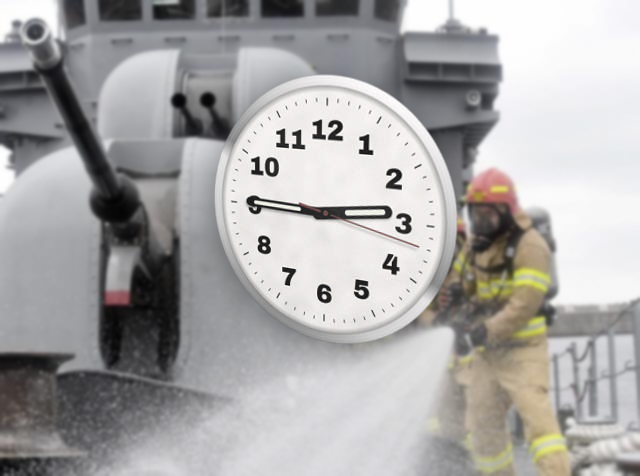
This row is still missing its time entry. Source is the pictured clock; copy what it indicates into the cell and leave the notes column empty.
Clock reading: 2:45:17
